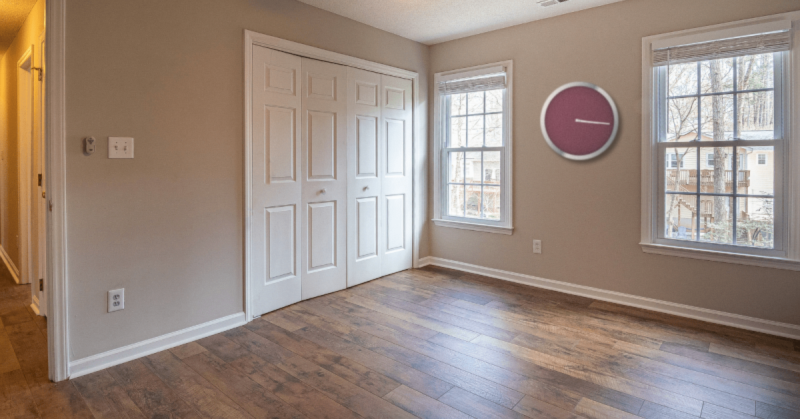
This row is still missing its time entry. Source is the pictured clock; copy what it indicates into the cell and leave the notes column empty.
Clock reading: 3:16
